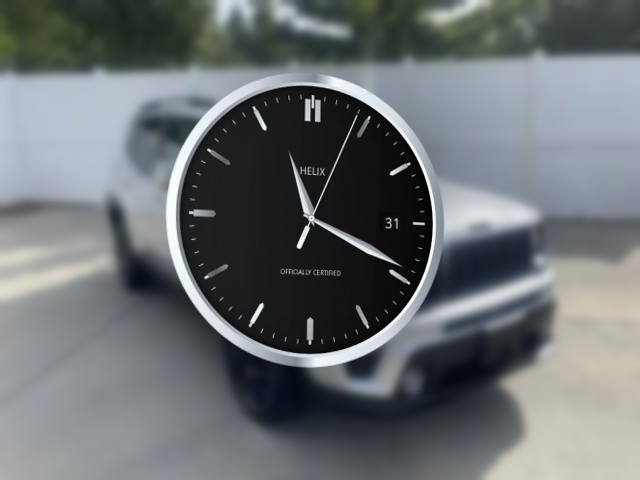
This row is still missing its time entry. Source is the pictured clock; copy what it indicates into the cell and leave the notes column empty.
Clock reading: 11:19:04
